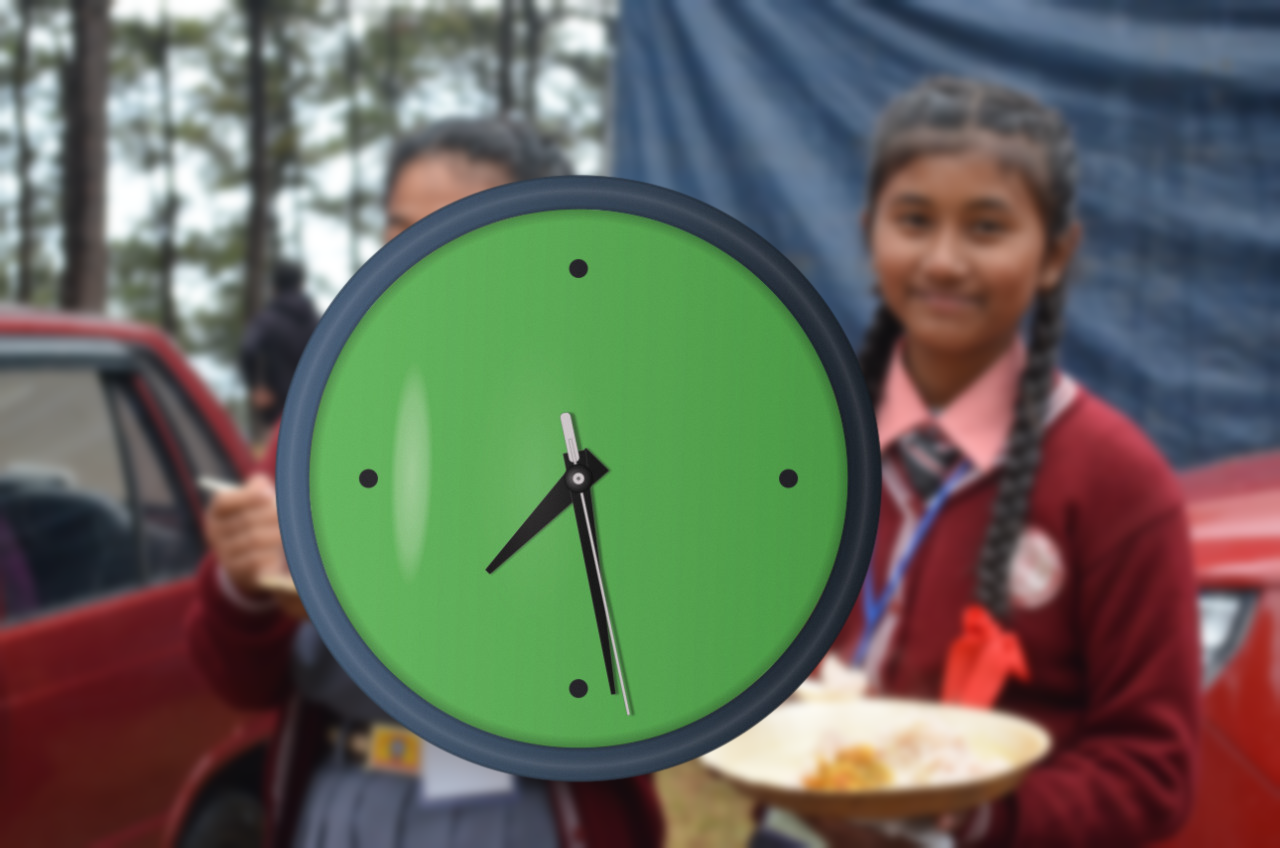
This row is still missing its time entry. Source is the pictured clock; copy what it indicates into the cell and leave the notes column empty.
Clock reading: 7:28:28
